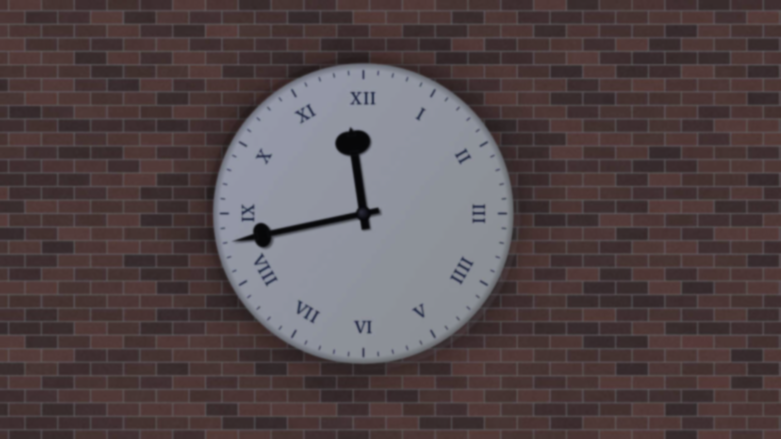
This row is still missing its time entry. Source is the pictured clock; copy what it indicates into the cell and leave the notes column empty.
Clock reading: 11:43
